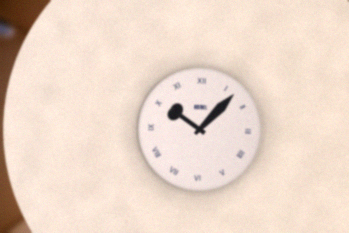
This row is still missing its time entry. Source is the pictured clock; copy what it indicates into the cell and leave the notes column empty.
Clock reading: 10:07
